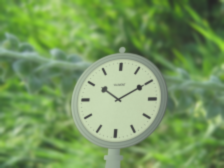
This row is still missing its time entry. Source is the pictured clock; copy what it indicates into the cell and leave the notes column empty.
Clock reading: 10:10
